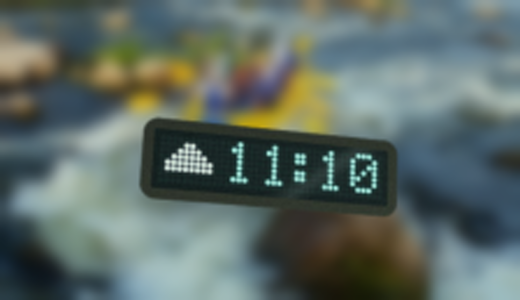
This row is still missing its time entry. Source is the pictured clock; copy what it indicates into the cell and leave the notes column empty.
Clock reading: 11:10
